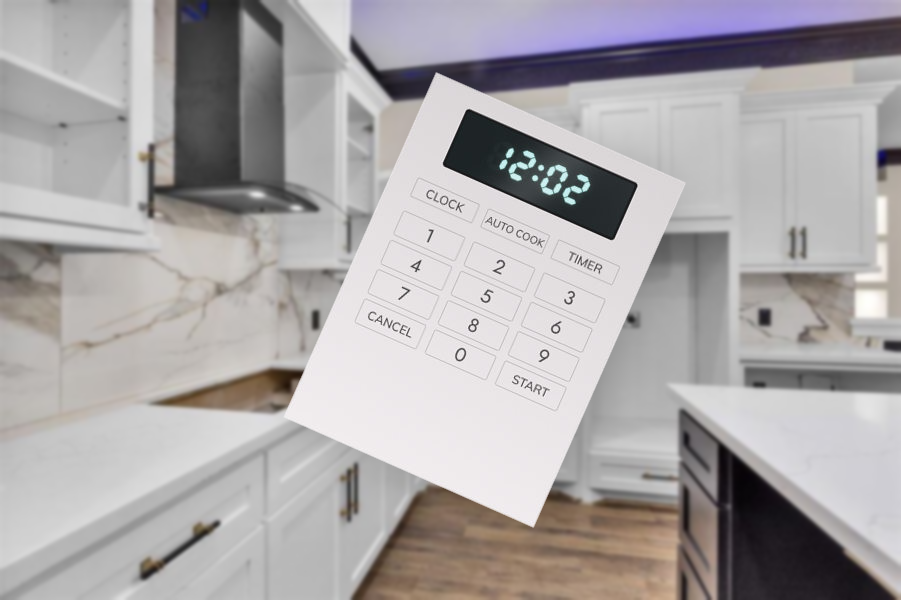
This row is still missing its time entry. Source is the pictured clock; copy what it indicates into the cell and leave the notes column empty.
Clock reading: 12:02
